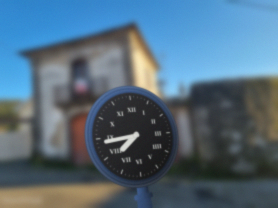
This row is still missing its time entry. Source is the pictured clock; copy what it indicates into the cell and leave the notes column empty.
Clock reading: 7:44
